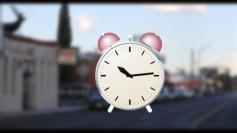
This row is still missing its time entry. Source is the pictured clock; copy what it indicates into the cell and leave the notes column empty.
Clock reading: 10:14
